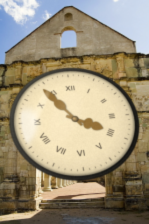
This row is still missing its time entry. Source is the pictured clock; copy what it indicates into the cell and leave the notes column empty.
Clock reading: 3:54
